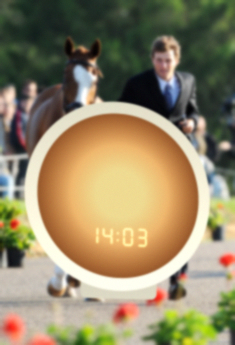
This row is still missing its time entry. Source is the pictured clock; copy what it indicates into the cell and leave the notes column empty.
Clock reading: 14:03
